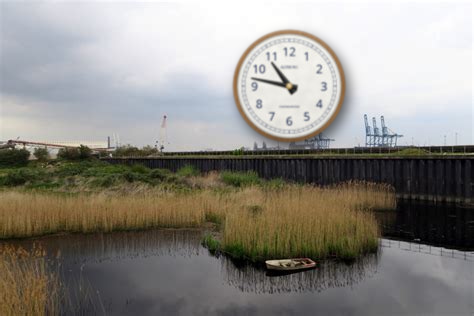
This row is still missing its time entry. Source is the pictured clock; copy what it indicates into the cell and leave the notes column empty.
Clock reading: 10:47
